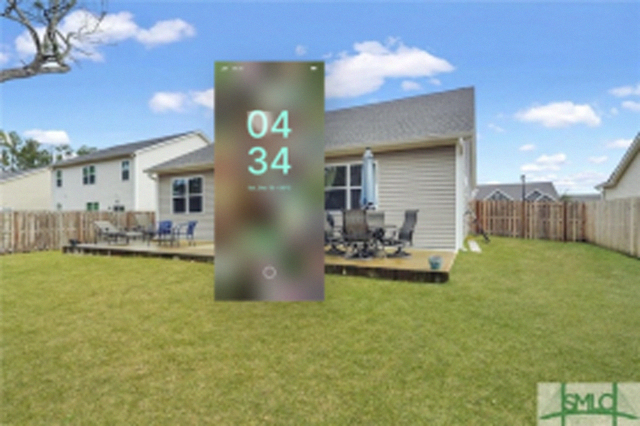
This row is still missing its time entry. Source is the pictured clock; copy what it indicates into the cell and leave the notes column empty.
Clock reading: 4:34
